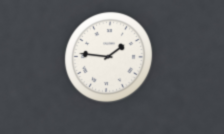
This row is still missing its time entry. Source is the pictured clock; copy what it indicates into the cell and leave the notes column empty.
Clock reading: 1:46
